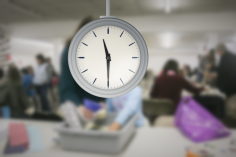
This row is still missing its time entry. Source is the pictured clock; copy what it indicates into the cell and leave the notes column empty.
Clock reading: 11:30
